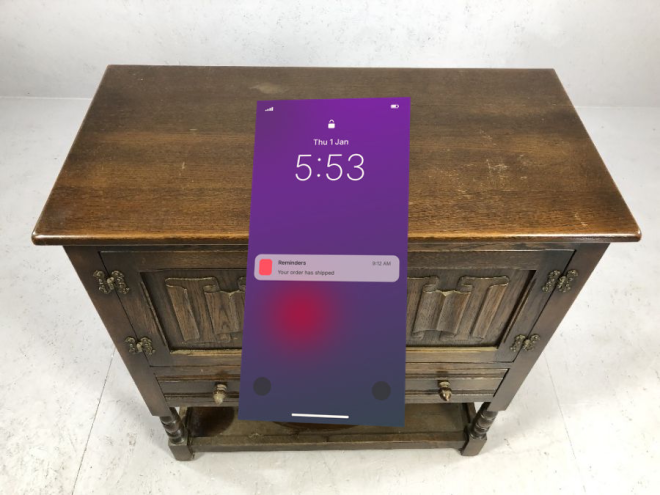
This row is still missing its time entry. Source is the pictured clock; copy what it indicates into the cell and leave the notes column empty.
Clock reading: 5:53
